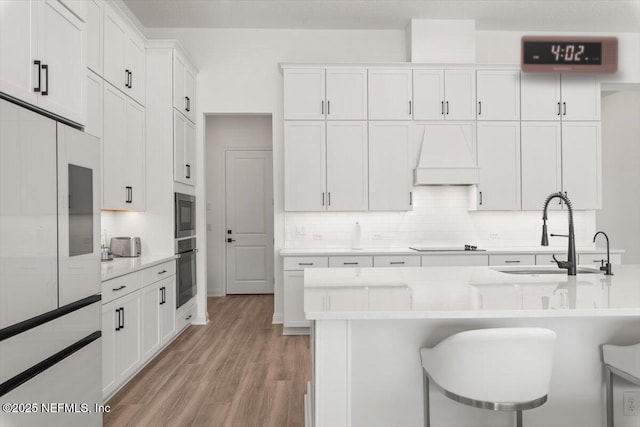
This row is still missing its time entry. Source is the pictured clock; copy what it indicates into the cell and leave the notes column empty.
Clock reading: 4:02
